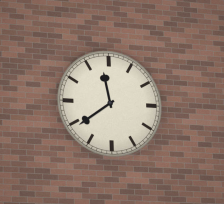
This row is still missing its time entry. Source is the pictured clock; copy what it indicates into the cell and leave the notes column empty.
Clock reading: 11:39
